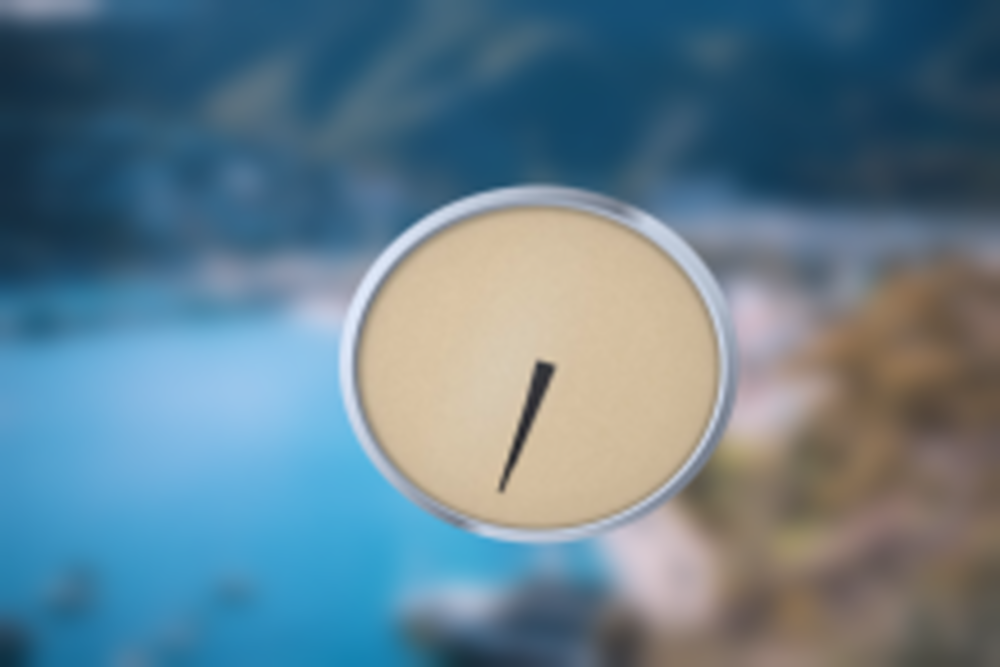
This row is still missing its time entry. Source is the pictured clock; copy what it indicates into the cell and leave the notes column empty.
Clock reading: 6:33
